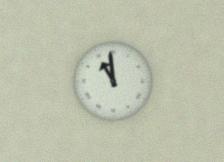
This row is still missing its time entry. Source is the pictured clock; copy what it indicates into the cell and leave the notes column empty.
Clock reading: 10:59
